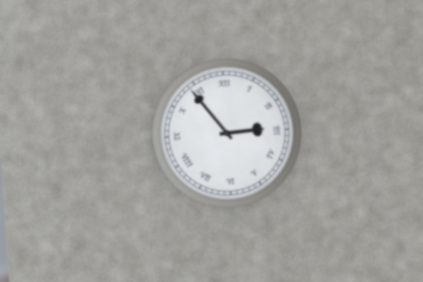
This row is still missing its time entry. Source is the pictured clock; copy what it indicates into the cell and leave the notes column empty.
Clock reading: 2:54
